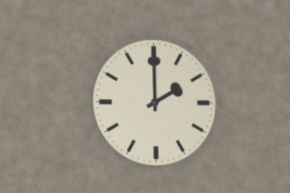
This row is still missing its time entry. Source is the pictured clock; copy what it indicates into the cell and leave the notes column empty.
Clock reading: 2:00
